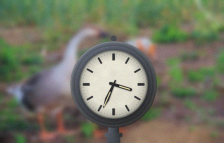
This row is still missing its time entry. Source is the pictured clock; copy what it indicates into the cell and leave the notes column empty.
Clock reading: 3:34
